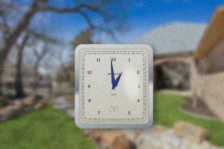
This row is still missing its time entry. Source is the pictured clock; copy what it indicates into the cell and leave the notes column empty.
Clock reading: 12:59
